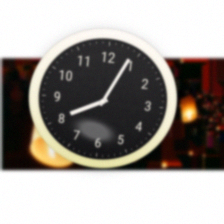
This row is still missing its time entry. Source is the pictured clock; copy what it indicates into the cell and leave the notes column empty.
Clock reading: 8:04
